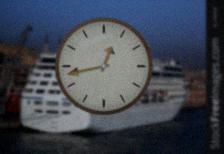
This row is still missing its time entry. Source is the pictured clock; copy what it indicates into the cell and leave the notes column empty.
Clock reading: 12:43
